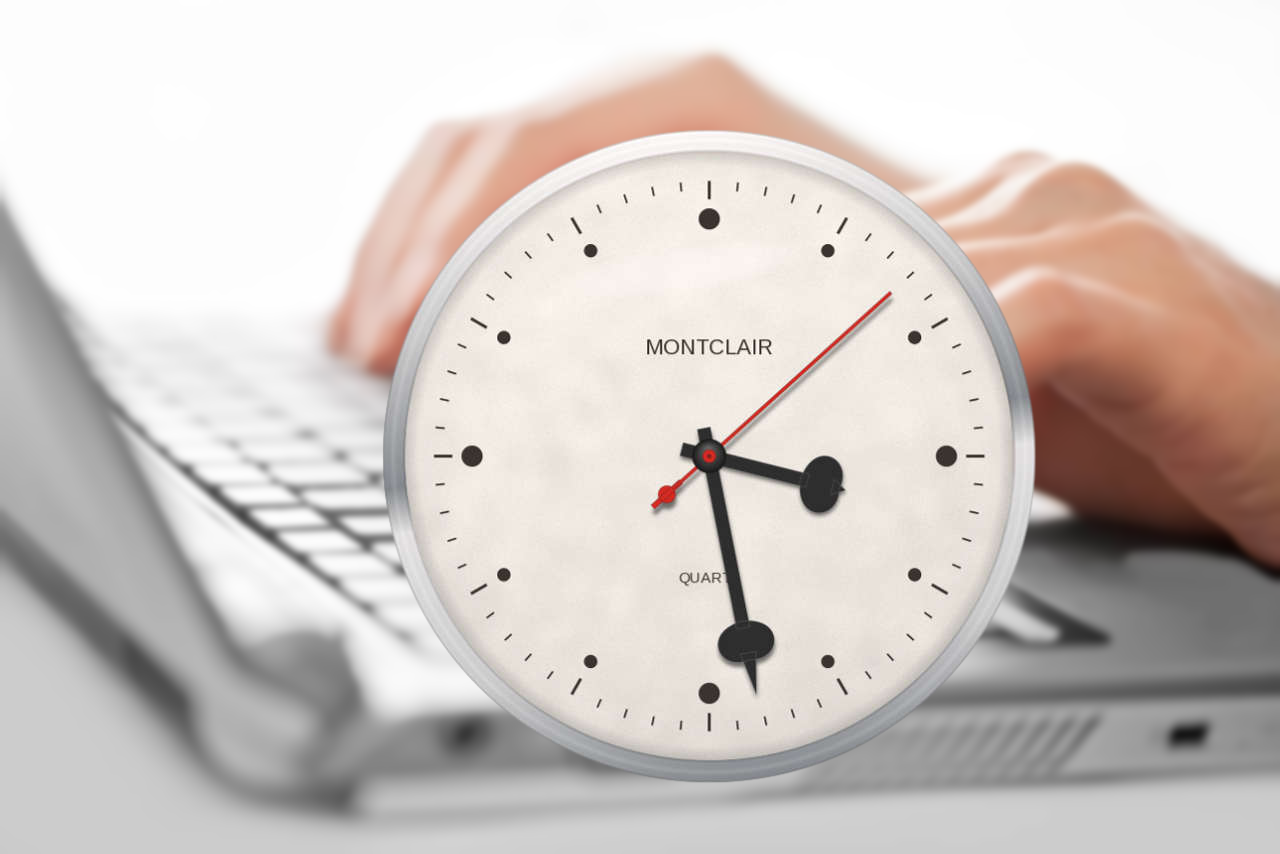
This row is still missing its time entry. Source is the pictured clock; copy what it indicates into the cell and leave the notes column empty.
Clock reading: 3:28:08
